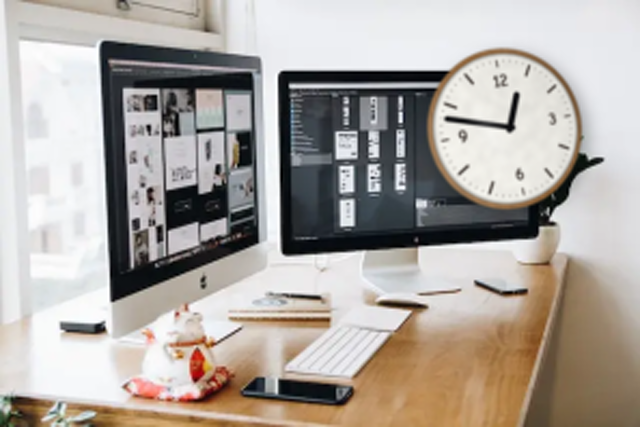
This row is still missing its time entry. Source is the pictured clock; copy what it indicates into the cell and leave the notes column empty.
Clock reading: 12:48
